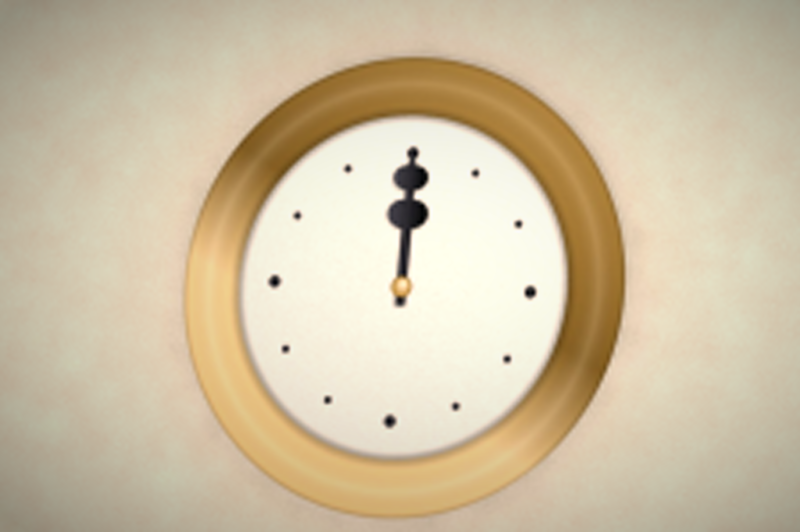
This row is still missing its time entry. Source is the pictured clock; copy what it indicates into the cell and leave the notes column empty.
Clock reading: 12:00
